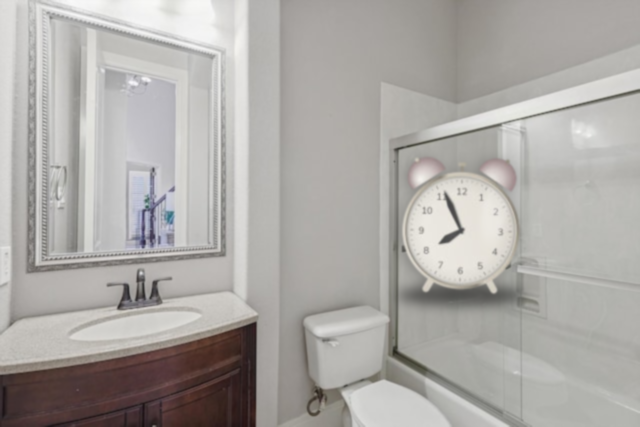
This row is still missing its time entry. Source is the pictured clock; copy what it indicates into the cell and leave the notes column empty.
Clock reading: 7:56
